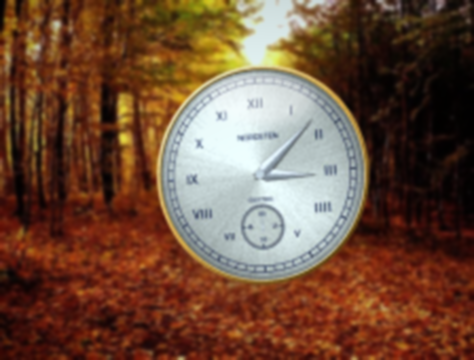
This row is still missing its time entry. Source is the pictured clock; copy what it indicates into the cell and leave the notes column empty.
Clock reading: 3:08
